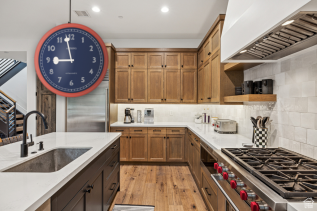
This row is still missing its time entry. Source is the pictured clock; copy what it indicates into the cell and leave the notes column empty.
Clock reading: 8:58
